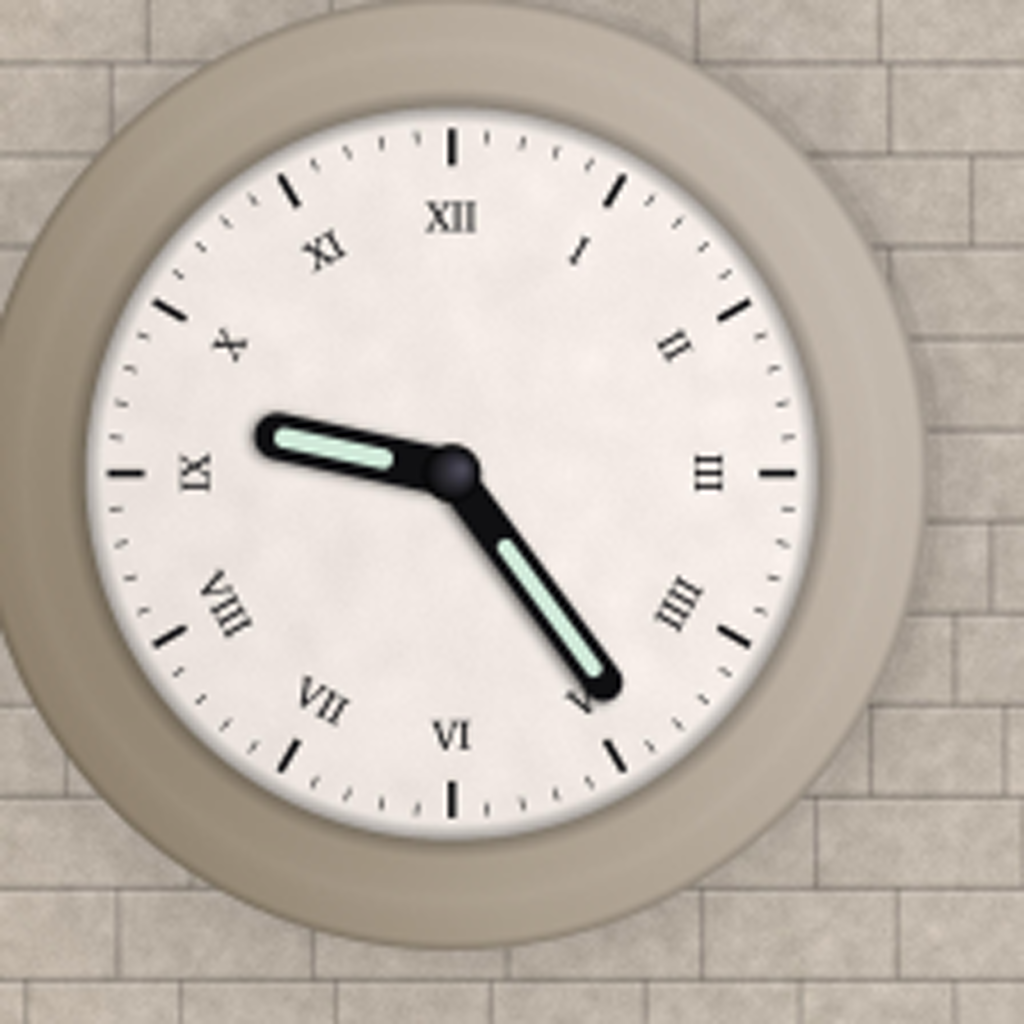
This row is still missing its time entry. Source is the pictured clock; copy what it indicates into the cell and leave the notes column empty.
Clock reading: 9:24
